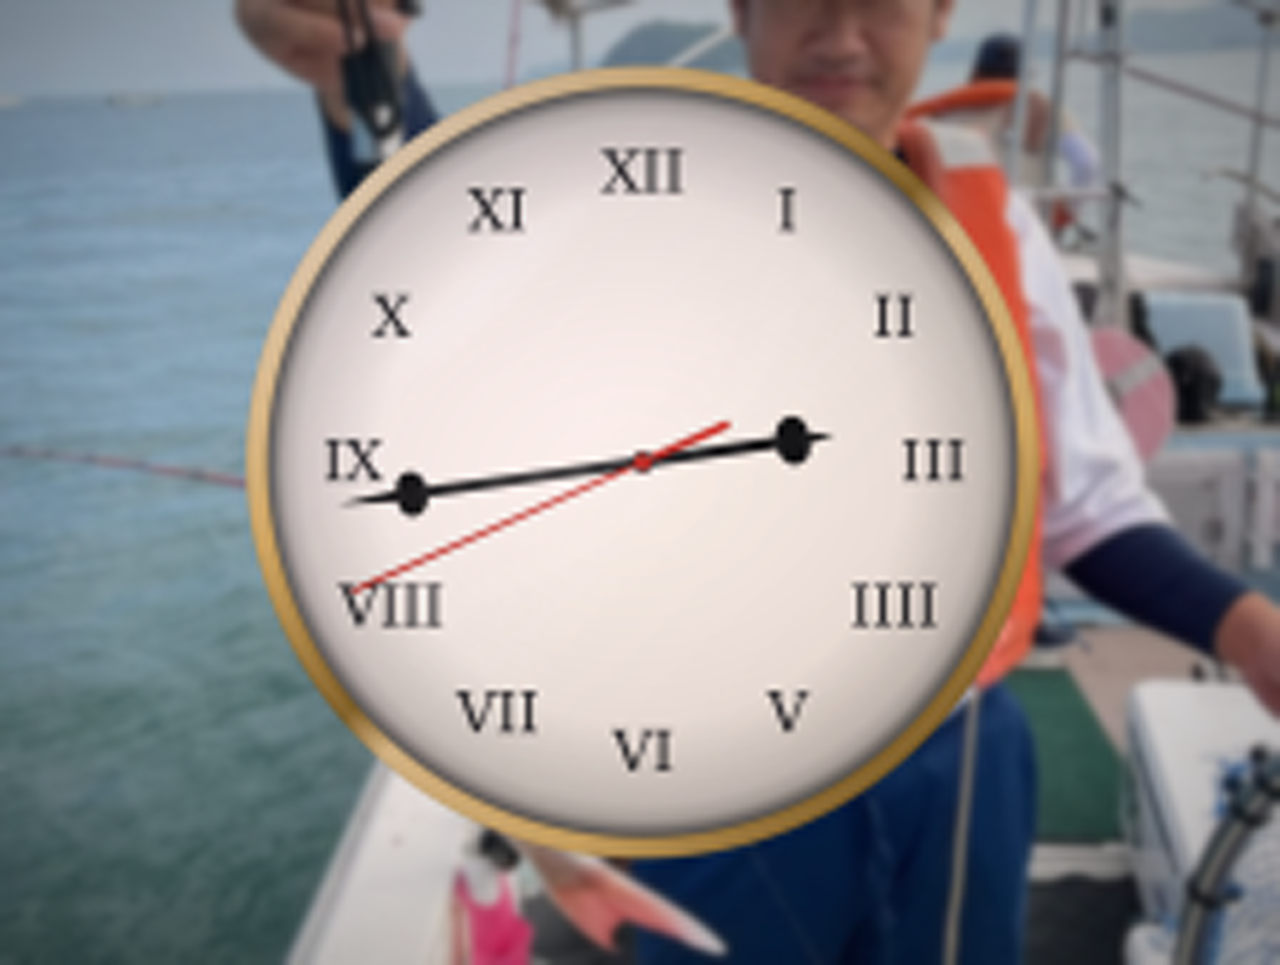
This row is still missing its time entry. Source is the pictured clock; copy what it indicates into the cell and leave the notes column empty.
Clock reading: 2:43:41
